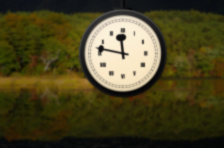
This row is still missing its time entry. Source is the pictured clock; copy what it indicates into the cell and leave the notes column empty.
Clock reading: 11:47
